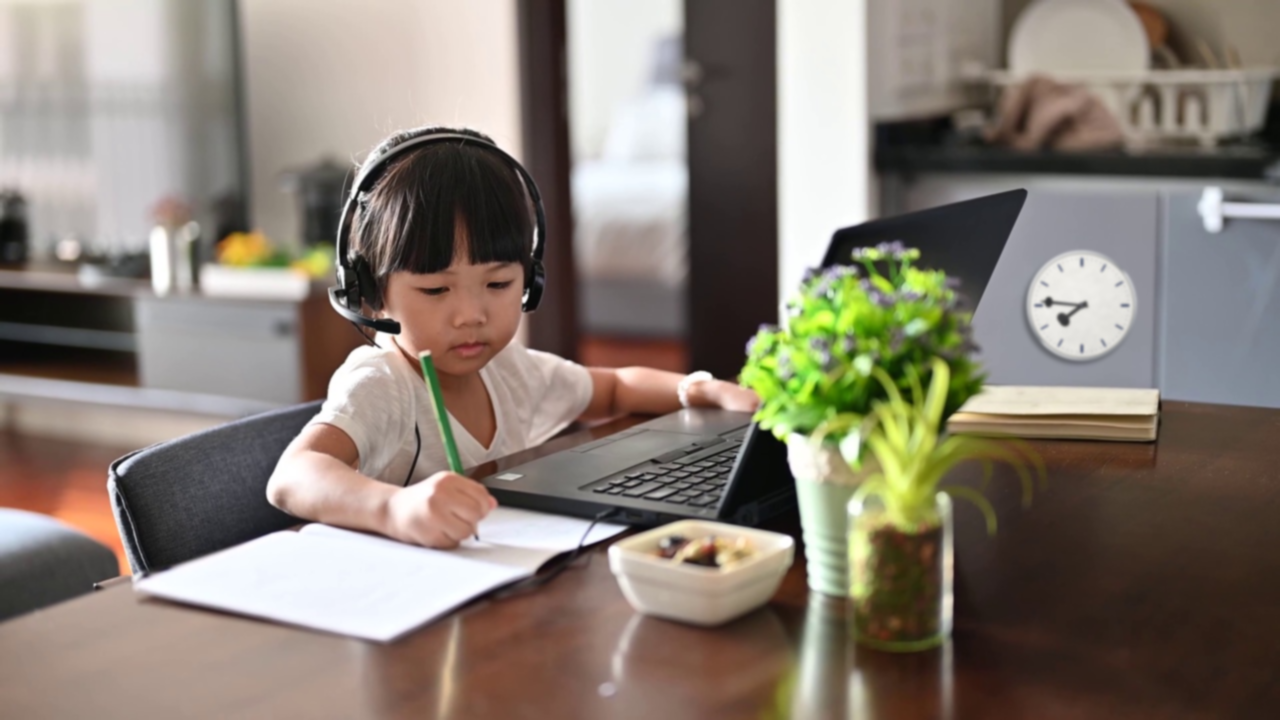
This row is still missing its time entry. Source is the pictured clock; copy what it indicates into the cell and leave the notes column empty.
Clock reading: 7:46
